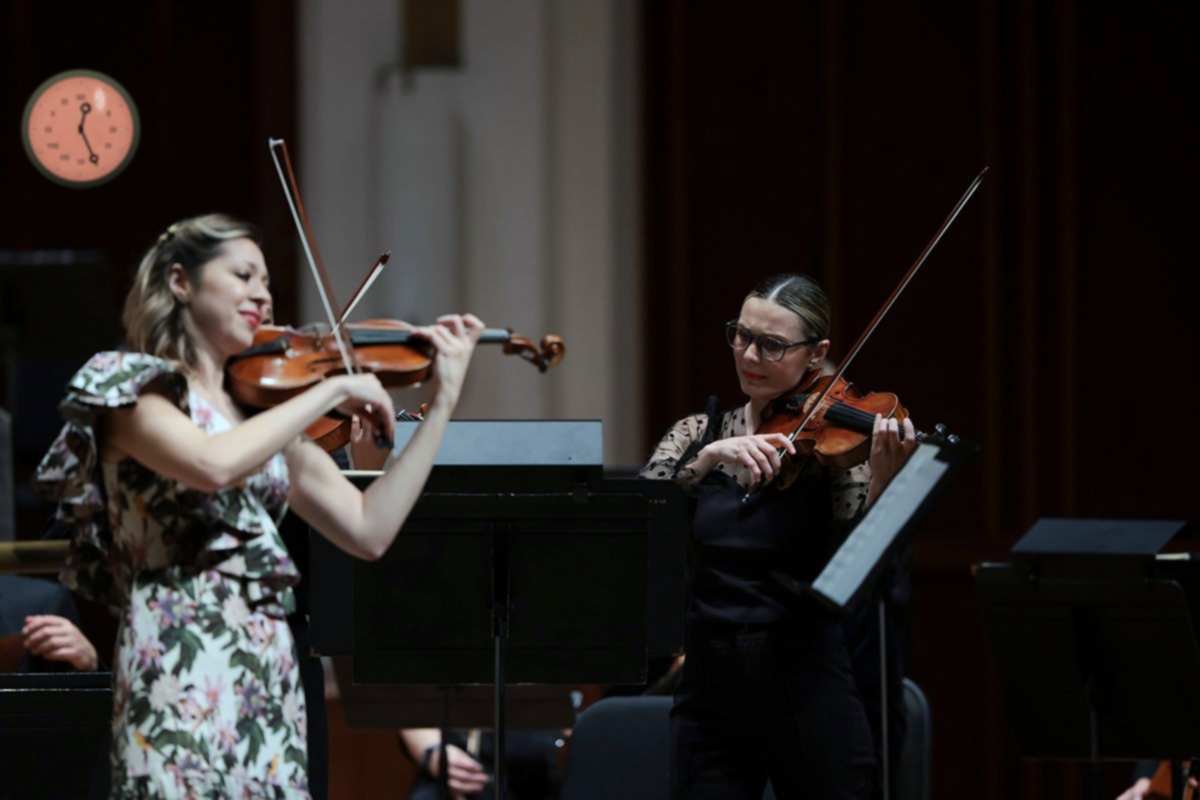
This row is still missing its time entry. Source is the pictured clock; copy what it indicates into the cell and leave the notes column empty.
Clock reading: 12:26
